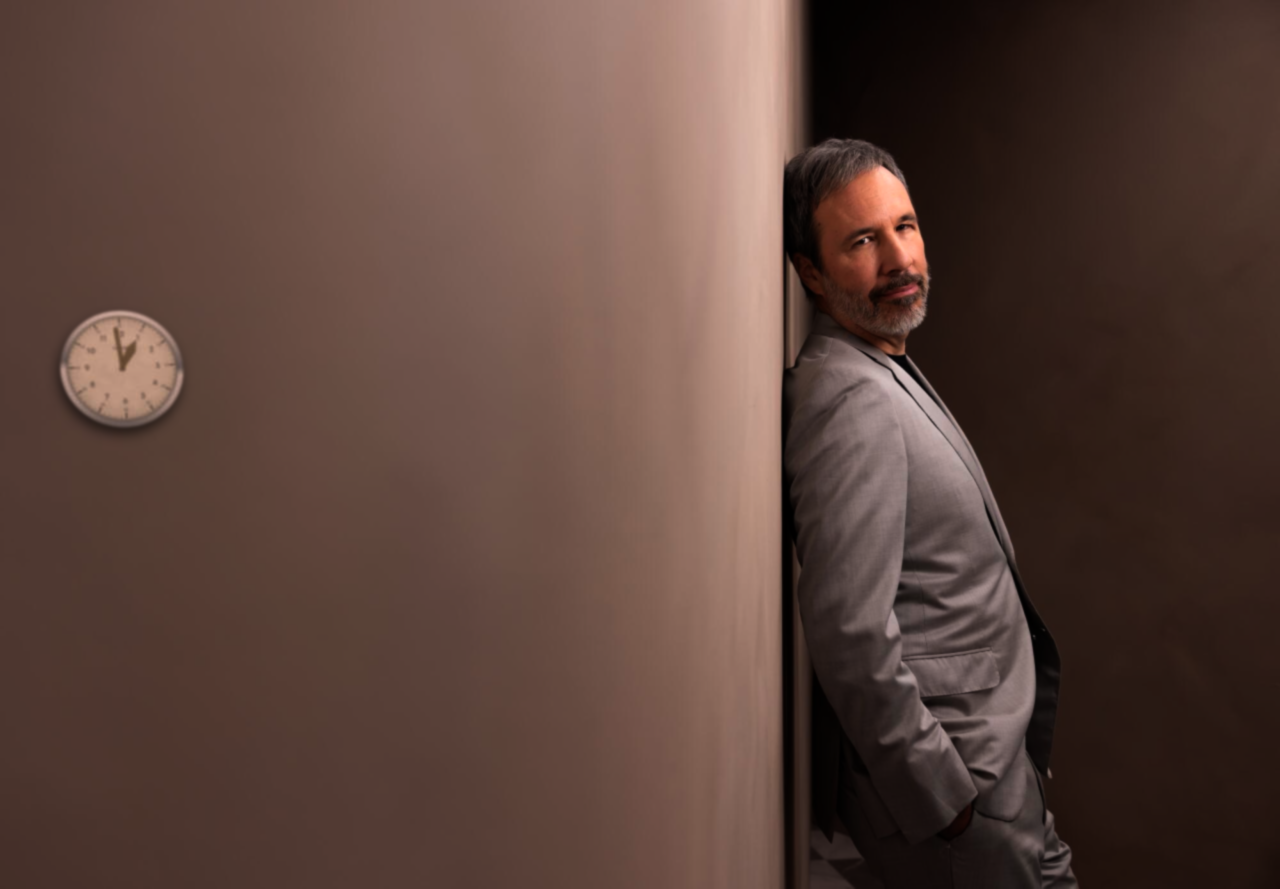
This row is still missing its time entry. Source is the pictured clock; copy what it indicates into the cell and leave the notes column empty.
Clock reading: 12:59
